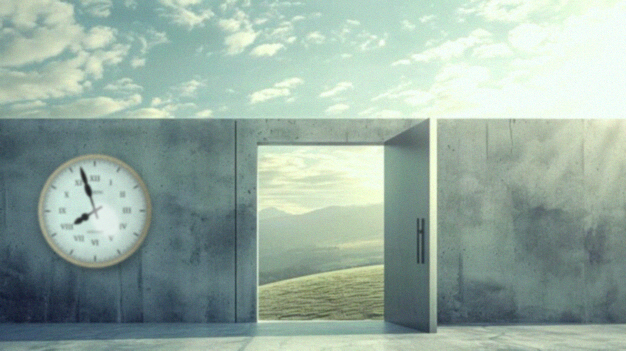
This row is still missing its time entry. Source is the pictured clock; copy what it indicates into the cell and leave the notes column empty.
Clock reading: 7:57
